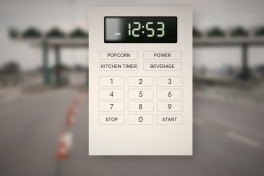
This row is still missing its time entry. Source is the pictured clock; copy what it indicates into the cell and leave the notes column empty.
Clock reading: 12:53
